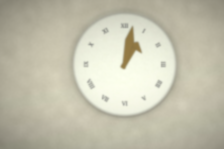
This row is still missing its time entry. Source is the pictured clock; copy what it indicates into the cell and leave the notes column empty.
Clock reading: 1:02
